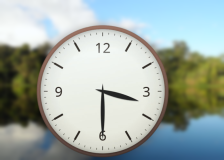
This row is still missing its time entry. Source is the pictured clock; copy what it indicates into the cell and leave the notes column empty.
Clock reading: 3:30
